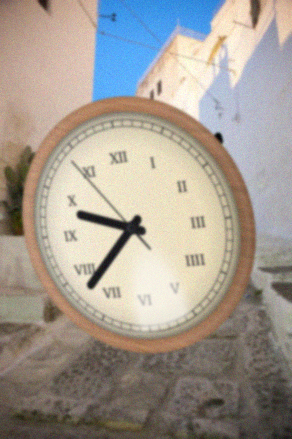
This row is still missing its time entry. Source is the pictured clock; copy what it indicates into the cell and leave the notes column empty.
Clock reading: 9:37:54
